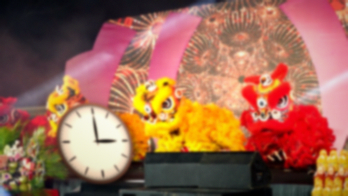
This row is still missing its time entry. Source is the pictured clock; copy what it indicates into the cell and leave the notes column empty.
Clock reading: 3:00
